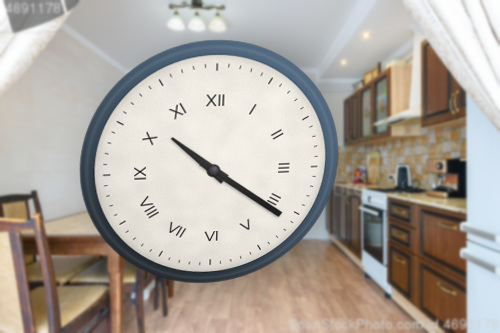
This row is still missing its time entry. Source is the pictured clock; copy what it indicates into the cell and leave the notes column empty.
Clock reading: 10:21
